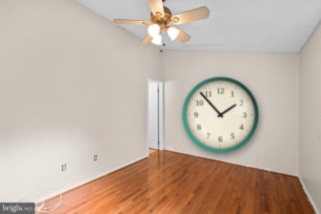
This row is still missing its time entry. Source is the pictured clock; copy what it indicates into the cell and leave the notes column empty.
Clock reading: 1:53
